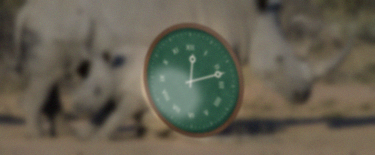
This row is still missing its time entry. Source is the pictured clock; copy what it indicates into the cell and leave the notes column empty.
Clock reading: 12:12
